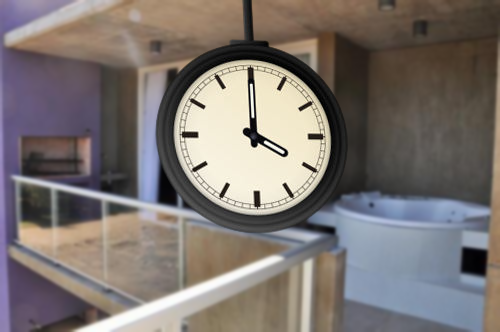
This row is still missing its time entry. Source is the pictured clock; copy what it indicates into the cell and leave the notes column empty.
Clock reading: 4:00
